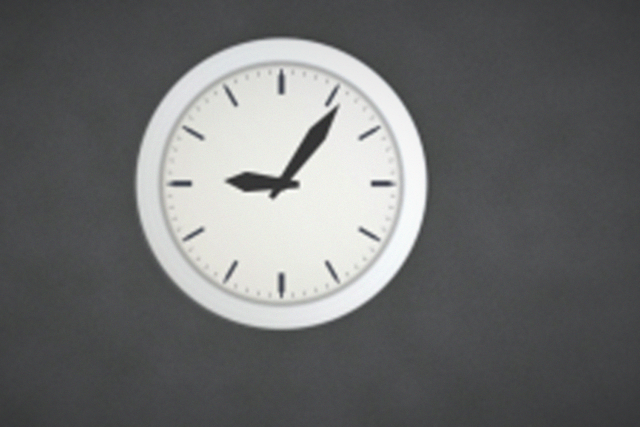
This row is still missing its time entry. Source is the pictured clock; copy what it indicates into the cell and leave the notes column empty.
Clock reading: 9:06
